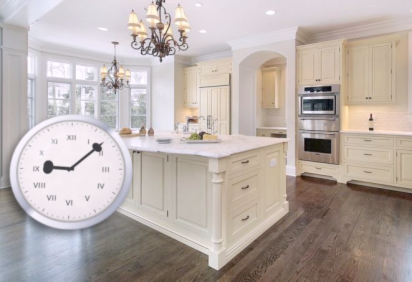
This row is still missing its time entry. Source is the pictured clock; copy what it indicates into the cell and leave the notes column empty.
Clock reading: 9:08
